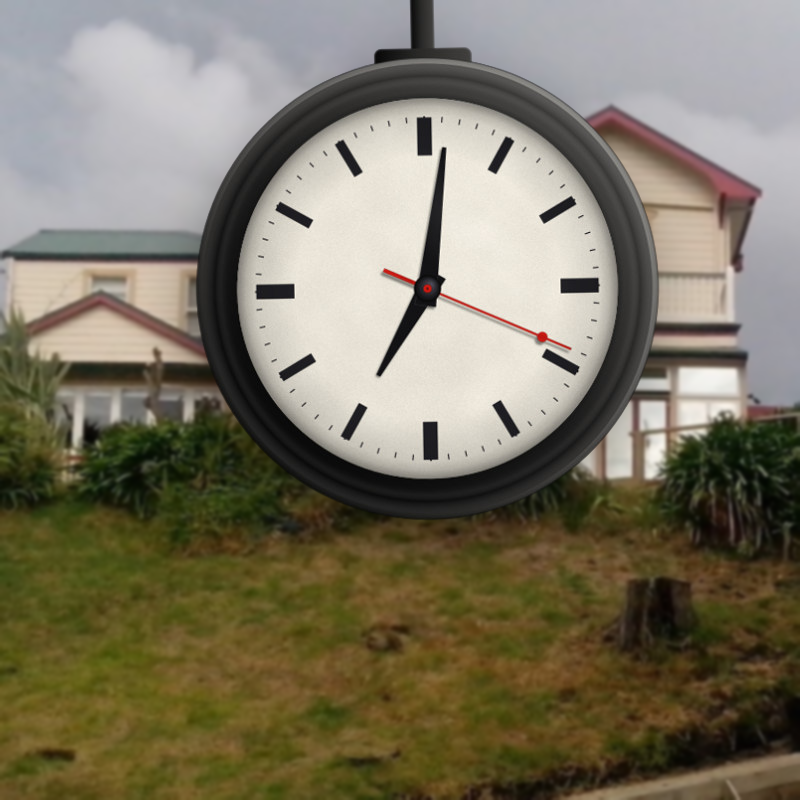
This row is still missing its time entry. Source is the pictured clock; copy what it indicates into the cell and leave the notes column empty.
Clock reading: 7:01:19
